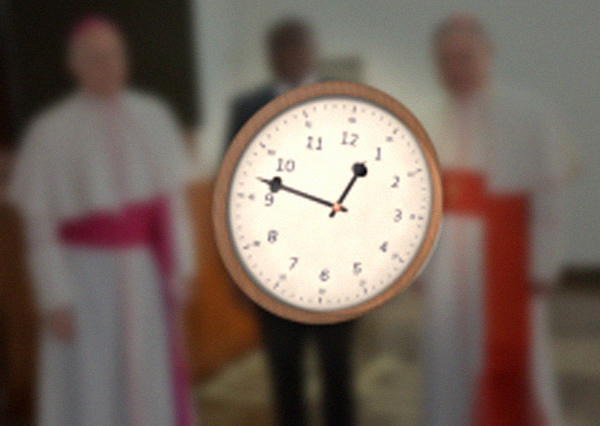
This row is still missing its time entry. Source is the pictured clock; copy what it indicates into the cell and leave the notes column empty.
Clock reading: 12:47
